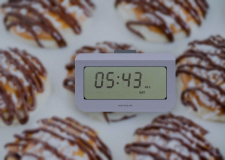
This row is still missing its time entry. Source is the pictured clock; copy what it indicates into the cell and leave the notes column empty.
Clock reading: 5:43
